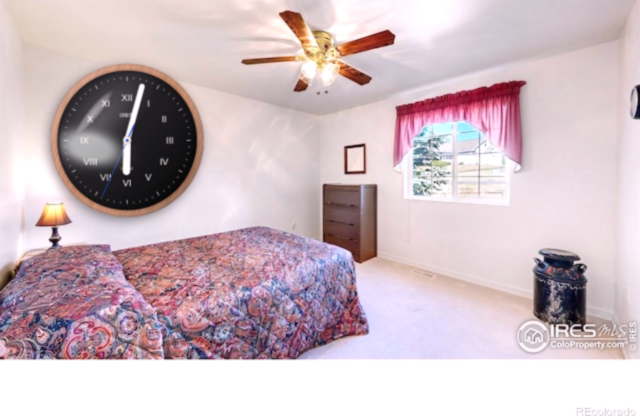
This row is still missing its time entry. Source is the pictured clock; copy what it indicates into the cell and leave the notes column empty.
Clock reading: 6:02:34
